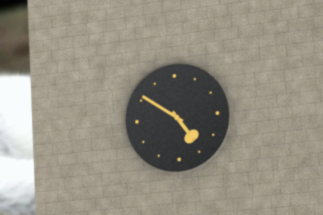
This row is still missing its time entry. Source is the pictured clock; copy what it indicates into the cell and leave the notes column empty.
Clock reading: 4:51
